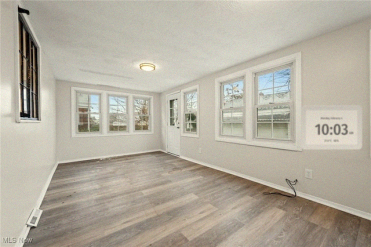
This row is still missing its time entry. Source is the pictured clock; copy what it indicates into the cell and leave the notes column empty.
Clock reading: 10:03
